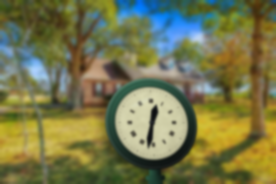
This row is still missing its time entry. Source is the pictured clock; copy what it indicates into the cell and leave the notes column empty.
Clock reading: 12:32
